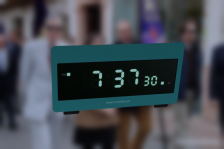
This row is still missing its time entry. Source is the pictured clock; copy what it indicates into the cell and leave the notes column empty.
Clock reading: 7:37:30
